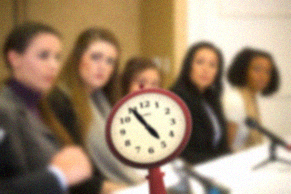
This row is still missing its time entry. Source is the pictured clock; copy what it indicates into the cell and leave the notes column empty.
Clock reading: 4:55
